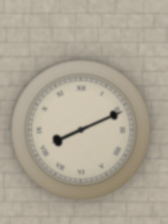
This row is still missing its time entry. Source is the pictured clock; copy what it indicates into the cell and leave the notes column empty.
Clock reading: 8:11
